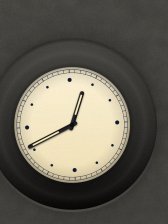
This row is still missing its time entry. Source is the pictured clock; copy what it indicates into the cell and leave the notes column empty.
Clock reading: 12:41
